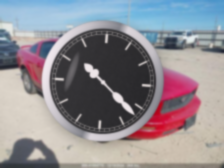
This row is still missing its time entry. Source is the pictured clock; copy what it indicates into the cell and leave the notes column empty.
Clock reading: 10:22
